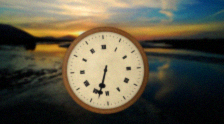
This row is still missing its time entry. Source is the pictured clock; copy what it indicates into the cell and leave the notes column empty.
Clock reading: 6:33
